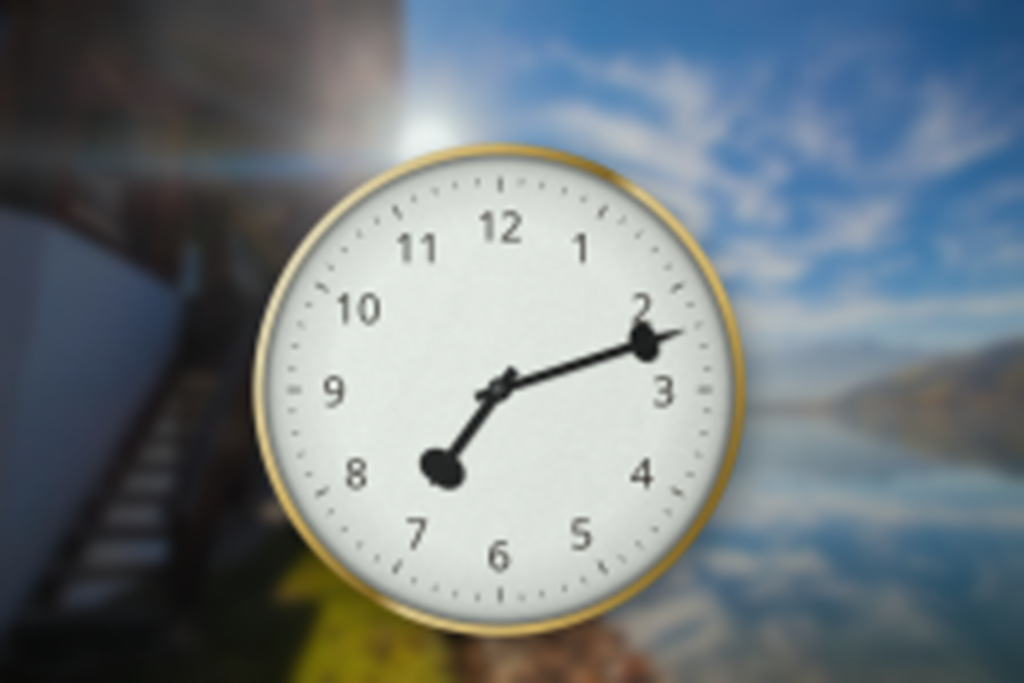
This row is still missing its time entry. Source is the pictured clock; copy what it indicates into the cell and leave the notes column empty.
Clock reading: 7:12
